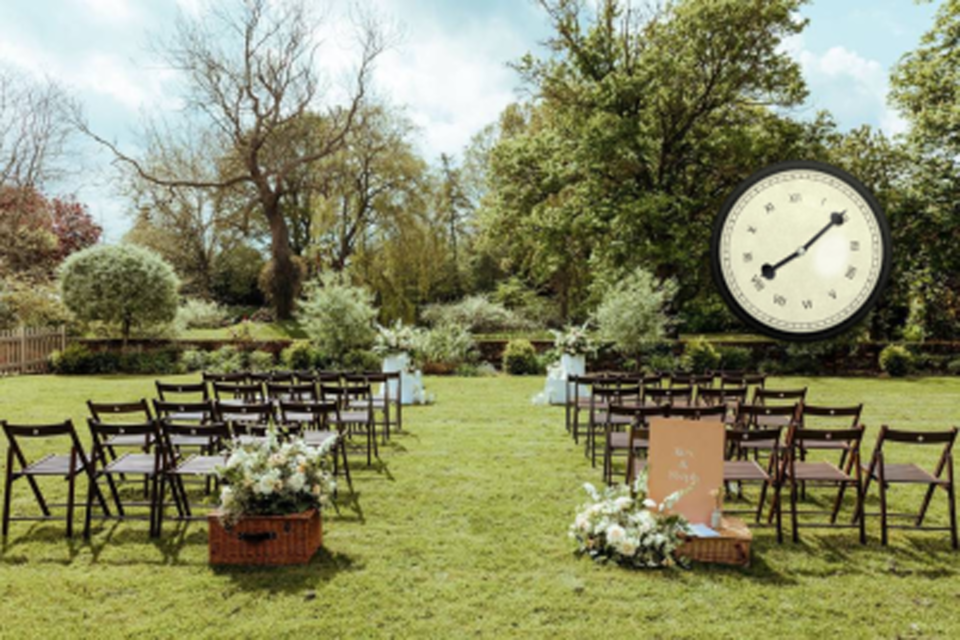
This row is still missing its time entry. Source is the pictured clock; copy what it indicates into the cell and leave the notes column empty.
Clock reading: 8:09
